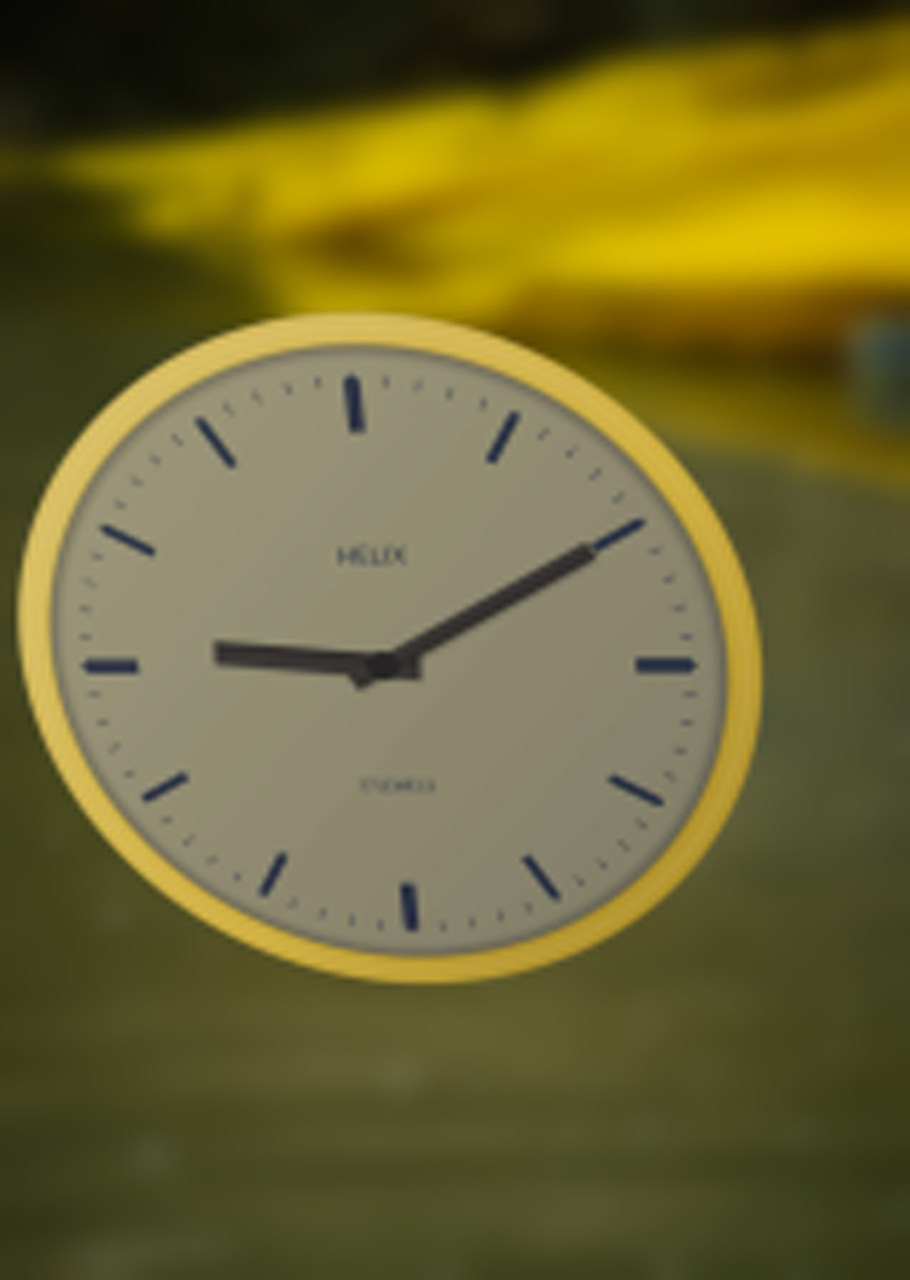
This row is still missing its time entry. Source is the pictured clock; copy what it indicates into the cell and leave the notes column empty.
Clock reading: 9:10
